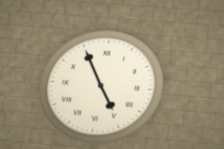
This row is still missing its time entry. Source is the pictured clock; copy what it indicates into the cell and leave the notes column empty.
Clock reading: 4:55
